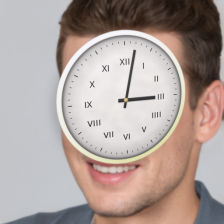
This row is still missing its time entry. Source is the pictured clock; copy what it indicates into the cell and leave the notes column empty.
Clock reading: 3:02
